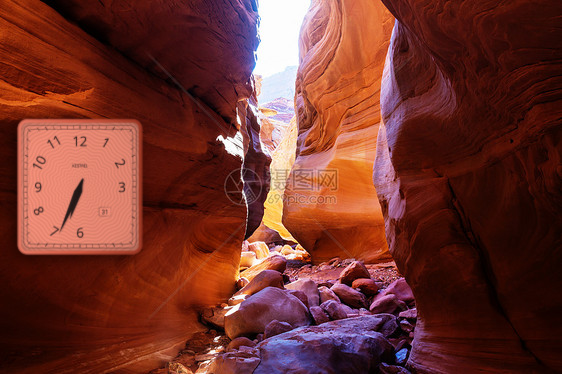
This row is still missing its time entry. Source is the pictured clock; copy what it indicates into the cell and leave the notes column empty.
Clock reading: 6:34
